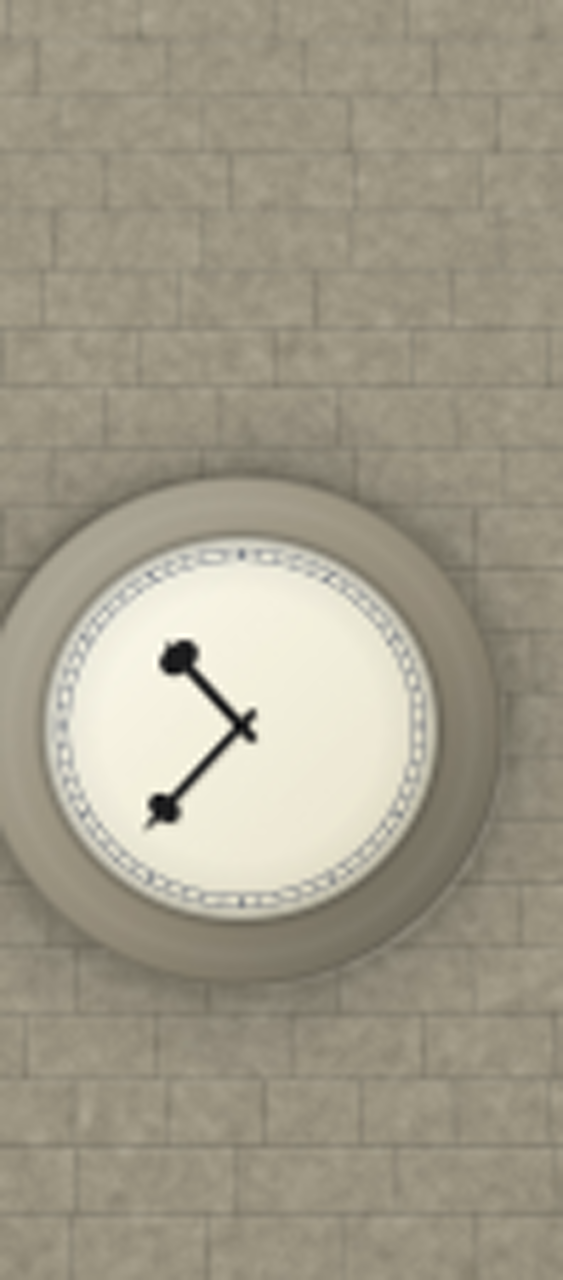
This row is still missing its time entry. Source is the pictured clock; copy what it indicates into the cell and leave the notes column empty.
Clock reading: 10:37
